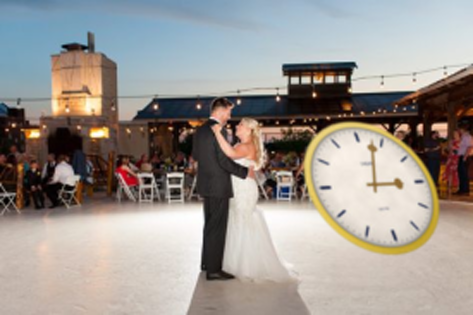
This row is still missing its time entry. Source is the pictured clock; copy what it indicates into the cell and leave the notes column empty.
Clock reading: 3:03
